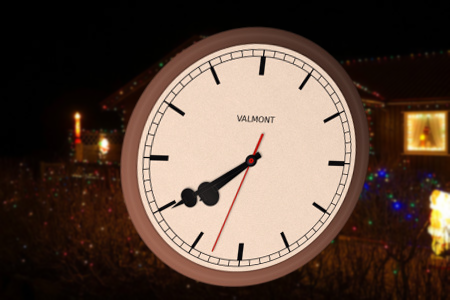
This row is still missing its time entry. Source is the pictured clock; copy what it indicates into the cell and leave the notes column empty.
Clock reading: 7:39:33
